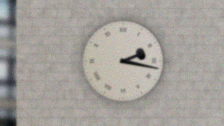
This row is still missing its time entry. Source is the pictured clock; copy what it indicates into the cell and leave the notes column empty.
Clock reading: 2:17
